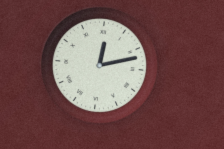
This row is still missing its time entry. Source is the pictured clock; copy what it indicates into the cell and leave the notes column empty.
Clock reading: 12:12
